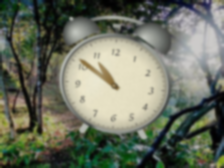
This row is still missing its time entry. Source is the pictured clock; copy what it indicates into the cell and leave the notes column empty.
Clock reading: 10:51
